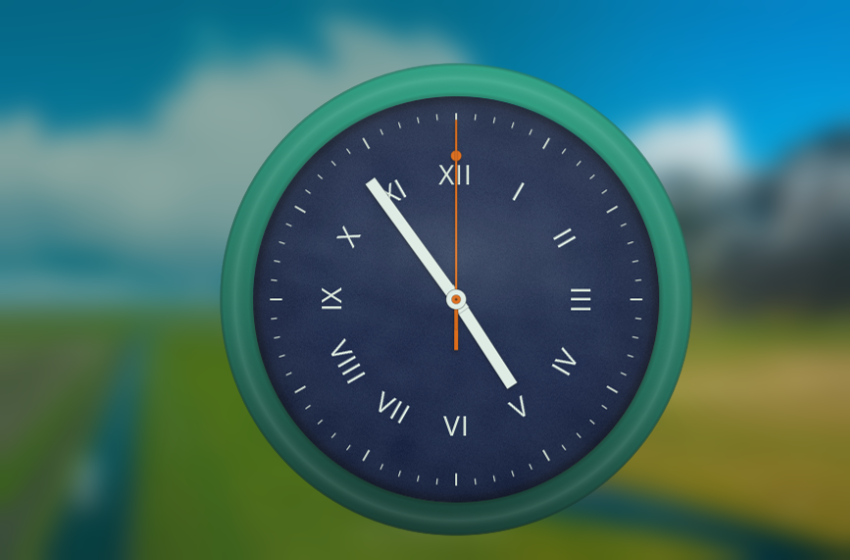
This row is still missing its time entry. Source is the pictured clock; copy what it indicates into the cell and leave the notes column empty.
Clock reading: 4:54:00
